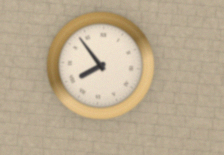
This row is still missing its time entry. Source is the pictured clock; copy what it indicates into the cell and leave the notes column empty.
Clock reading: 7:53
